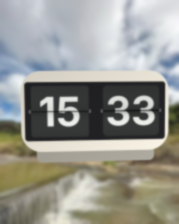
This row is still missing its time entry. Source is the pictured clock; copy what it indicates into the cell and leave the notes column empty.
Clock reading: 15:33
